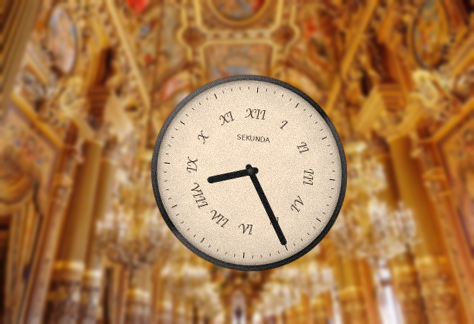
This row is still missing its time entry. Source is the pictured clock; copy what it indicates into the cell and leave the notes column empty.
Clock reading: 8:25
